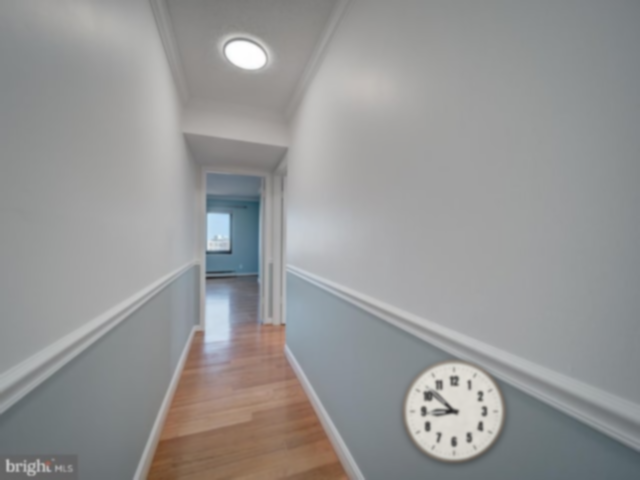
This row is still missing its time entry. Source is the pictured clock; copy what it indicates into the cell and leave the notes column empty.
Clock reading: 8:52
